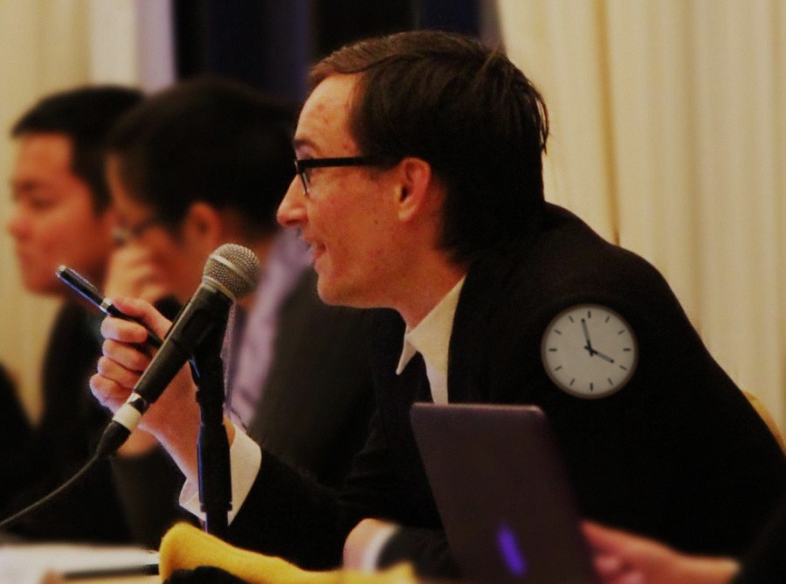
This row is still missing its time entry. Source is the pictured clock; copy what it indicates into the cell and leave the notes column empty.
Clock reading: 3:58
